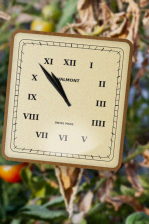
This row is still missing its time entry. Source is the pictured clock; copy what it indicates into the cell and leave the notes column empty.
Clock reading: 10:53
